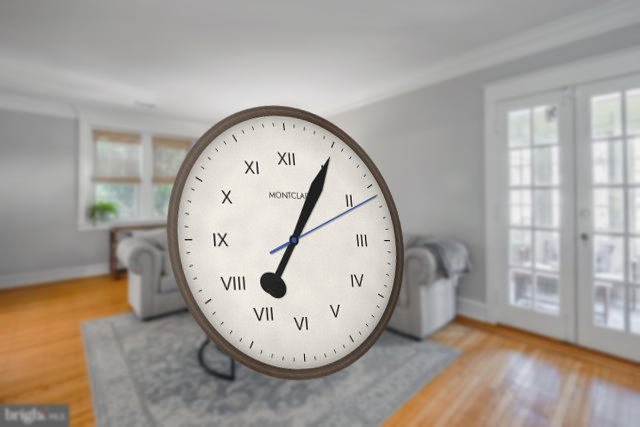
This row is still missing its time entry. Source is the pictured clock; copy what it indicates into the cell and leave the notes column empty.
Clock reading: 7:05:11
